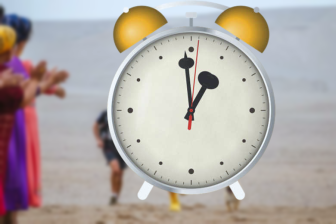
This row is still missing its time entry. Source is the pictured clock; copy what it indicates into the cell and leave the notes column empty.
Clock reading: 12:59:01
